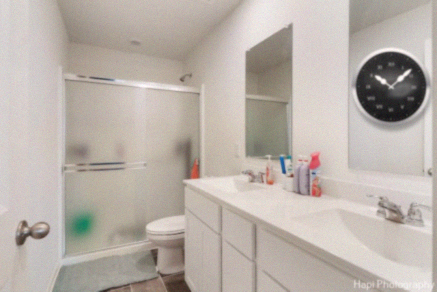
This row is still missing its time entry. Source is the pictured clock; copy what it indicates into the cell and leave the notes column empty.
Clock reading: 10:08
